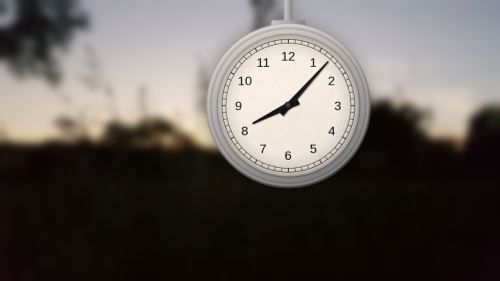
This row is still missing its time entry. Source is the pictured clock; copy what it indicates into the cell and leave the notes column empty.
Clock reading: 8:07
